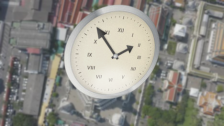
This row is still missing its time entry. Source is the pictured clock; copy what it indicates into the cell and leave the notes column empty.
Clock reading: 1:53
